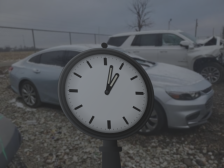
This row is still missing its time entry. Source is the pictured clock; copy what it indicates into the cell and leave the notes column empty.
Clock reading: 1:02
